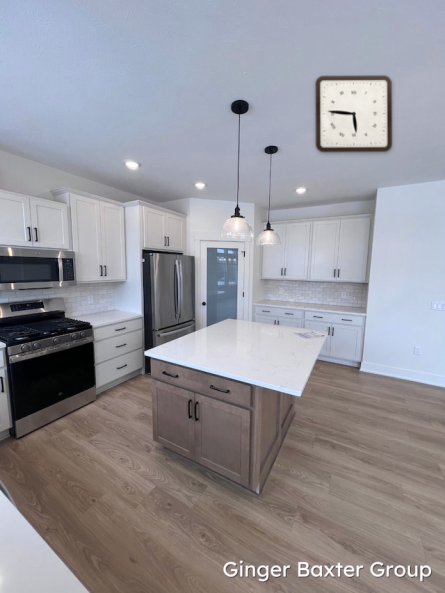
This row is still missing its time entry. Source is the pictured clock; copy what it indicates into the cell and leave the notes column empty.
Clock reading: 5:46
